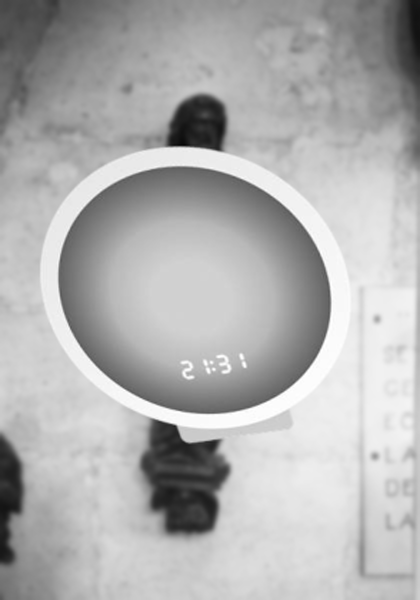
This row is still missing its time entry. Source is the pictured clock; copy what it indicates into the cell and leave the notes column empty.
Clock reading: 21:31
